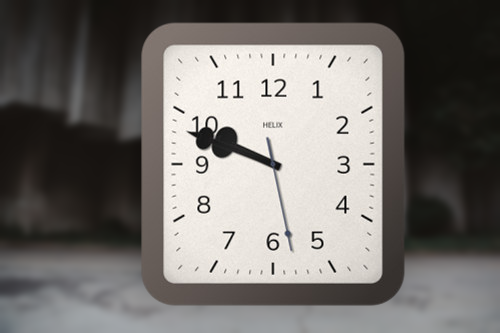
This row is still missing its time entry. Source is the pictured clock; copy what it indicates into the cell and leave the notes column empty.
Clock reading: 9:48:28
